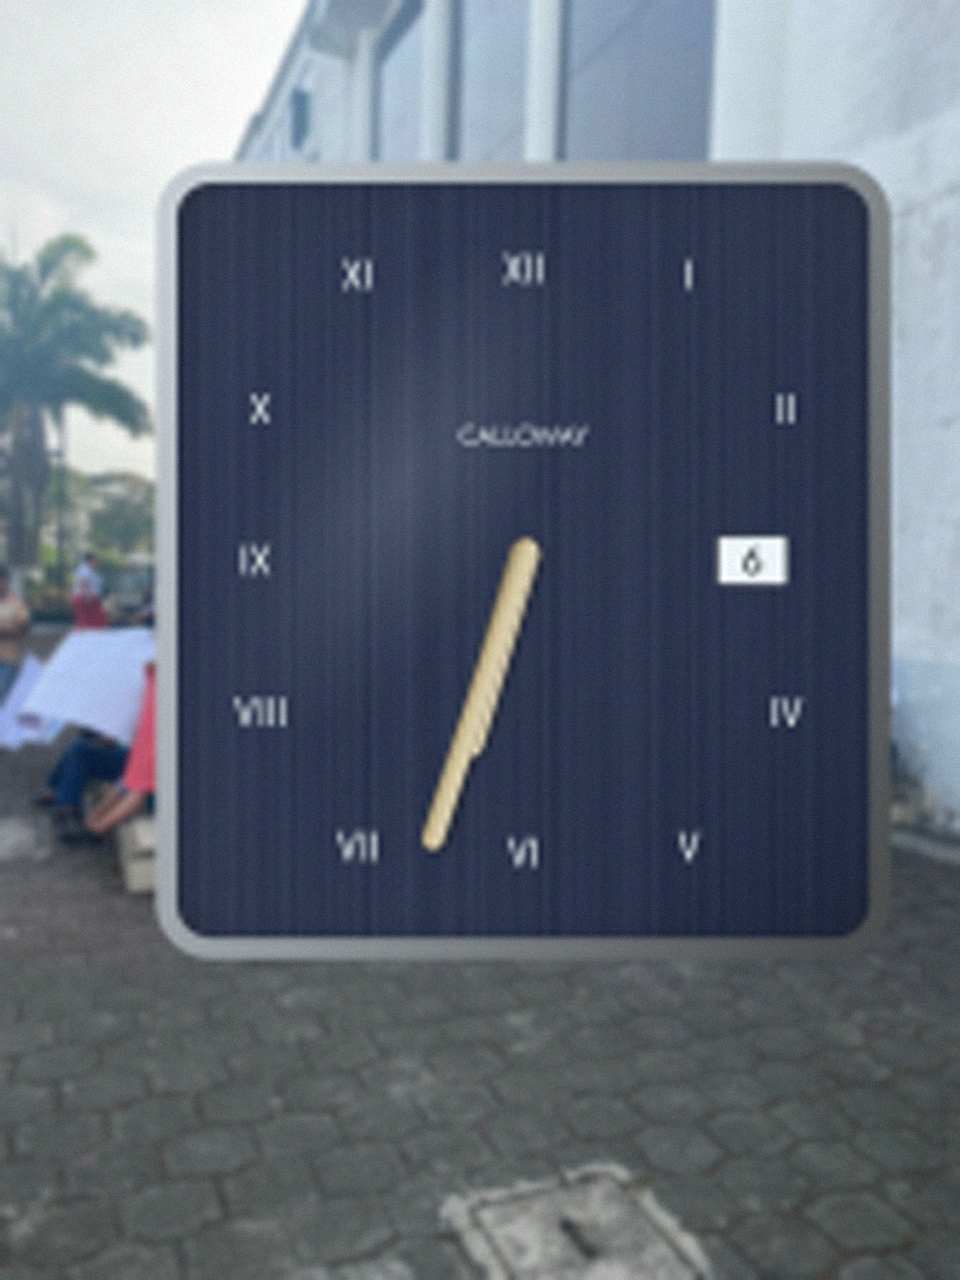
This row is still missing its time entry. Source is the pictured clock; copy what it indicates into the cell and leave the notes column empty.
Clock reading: 6:33
